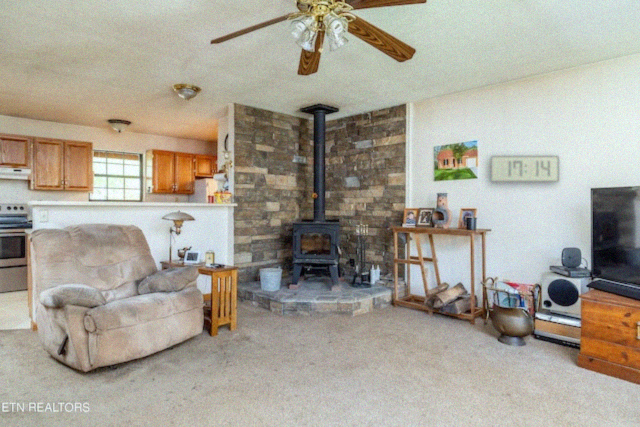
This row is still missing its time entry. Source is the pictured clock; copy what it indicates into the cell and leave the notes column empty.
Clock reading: 17:14
